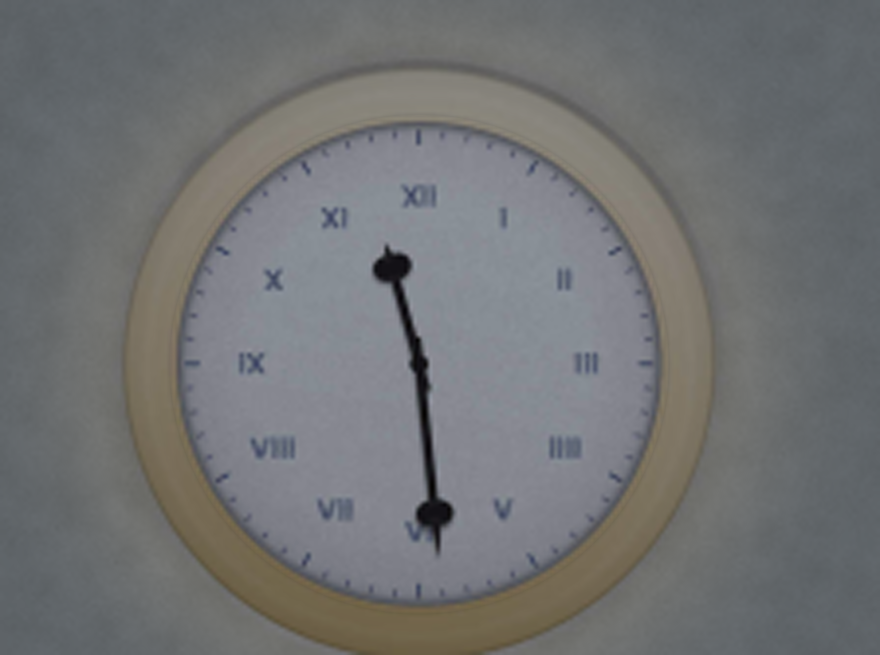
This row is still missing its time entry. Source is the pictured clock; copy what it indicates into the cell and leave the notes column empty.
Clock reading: 11:29
